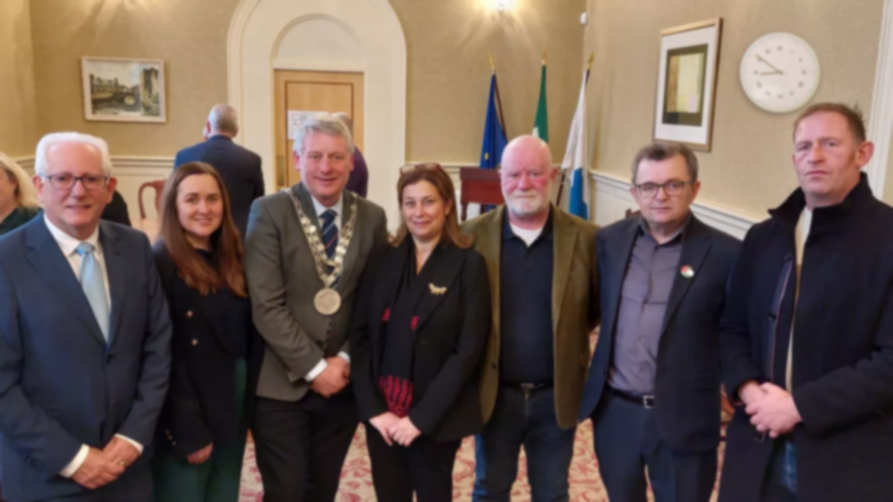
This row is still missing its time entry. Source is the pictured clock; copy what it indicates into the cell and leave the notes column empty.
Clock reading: 8:51
